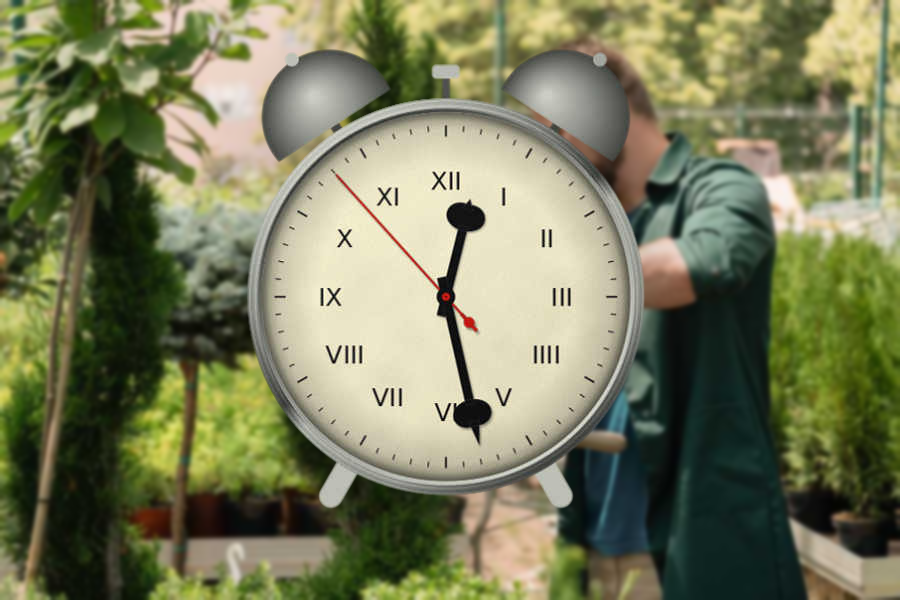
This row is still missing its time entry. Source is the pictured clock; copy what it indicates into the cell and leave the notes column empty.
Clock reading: 12:27:53
